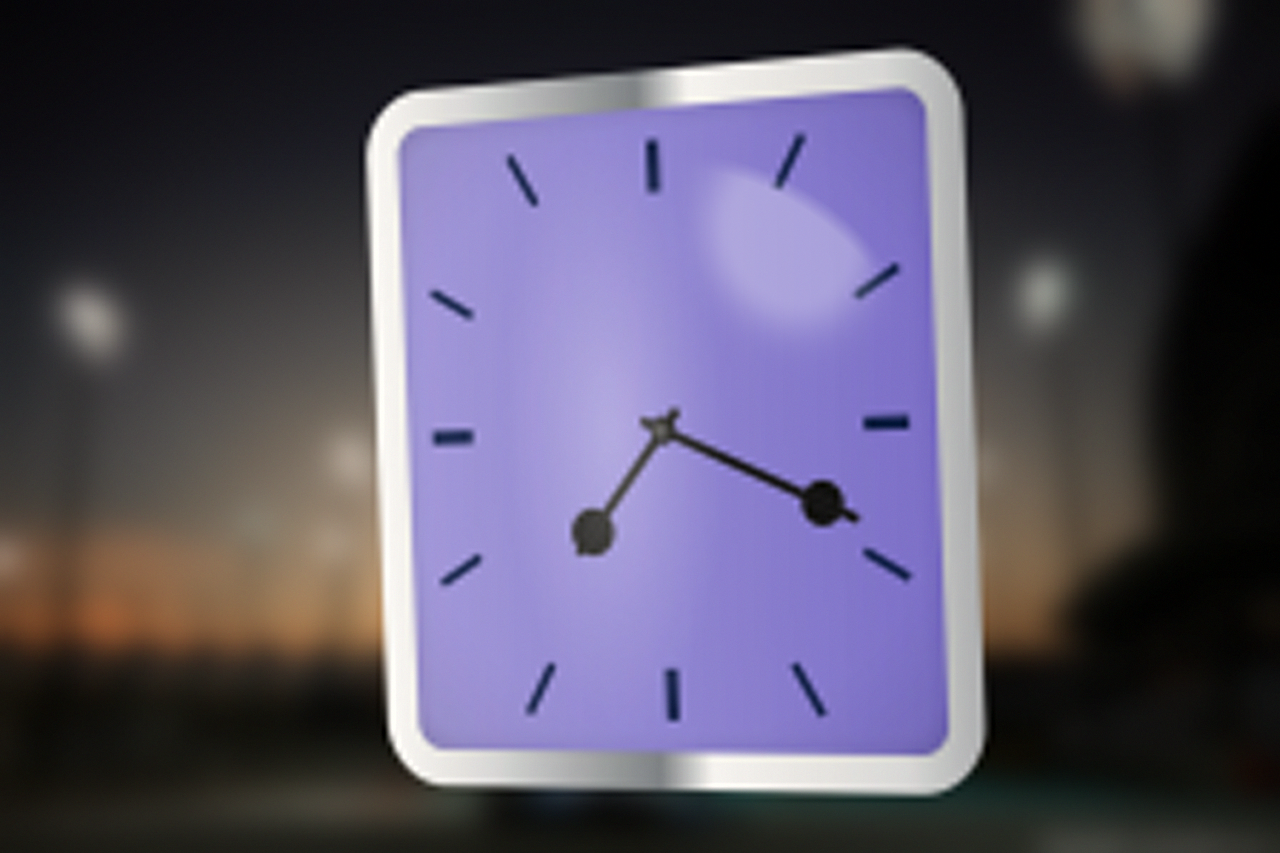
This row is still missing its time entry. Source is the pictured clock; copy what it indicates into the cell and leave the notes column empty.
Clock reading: 7:19
